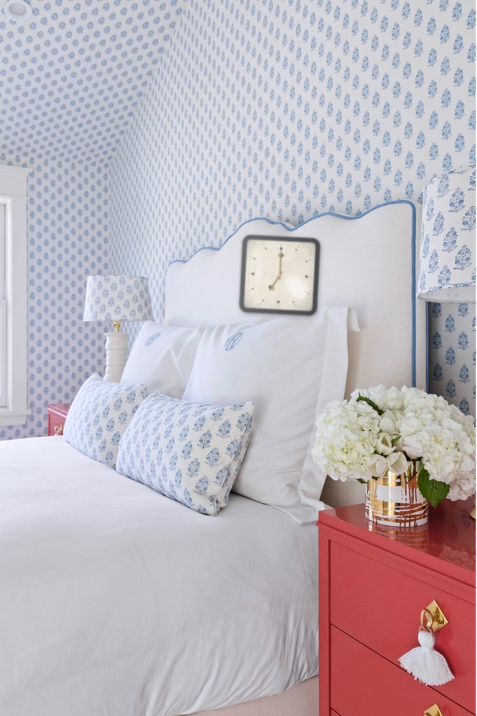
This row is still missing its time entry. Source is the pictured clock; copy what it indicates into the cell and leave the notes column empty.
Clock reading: 7:00
